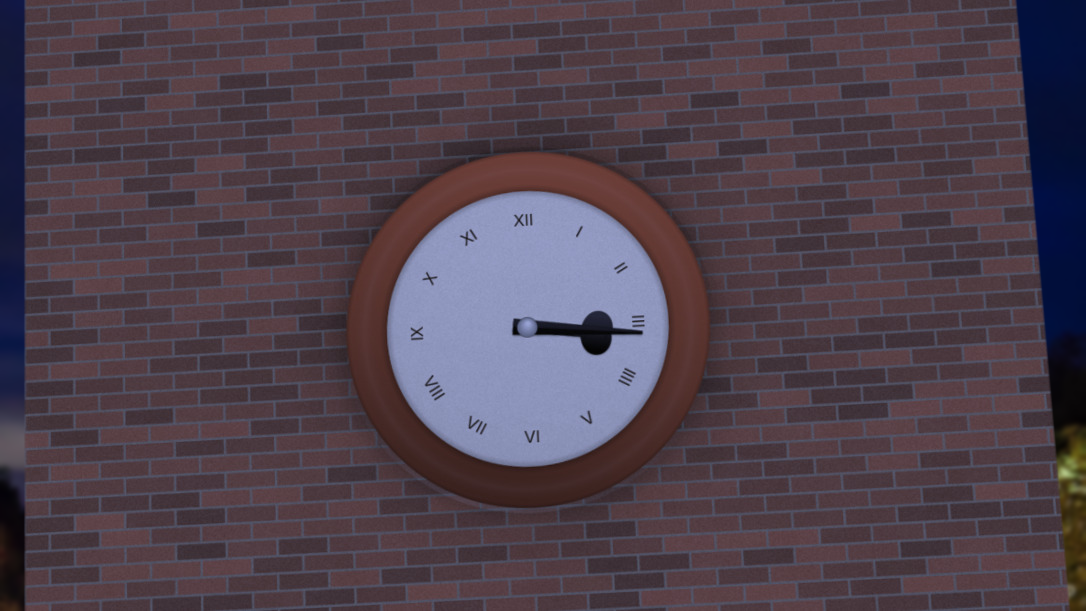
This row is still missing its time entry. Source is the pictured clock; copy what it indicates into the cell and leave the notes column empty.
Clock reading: 3:16
